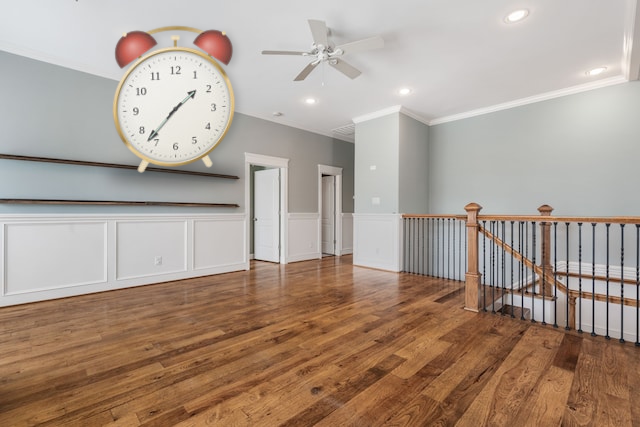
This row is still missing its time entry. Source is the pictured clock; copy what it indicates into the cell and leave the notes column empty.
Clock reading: 1:37
